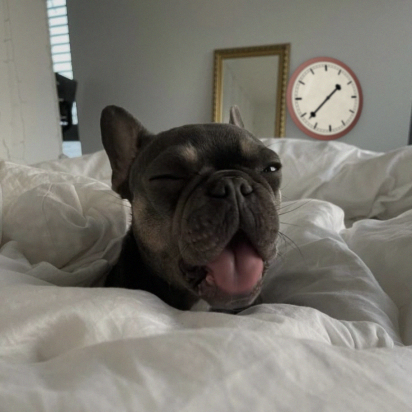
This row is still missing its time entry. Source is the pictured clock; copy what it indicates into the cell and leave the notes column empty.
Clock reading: 1:38
